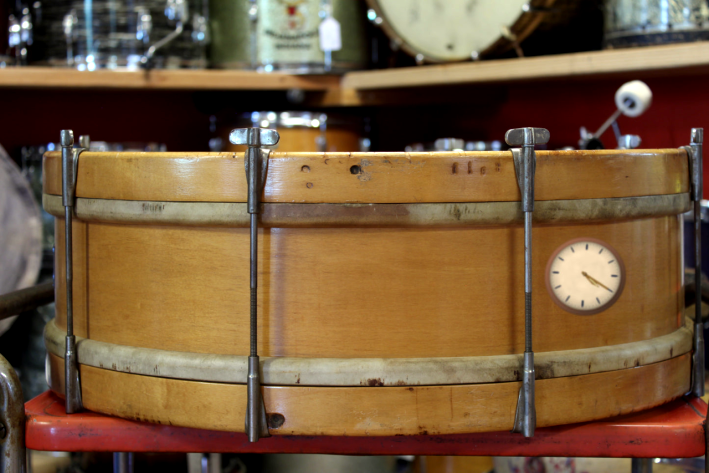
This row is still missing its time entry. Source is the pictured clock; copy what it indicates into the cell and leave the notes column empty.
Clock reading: 4:20
